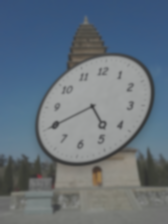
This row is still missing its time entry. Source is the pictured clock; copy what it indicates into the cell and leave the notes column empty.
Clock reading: 4:40
